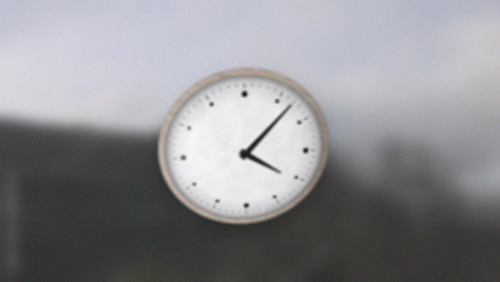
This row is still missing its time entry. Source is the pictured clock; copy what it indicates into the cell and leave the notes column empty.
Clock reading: 4:07
